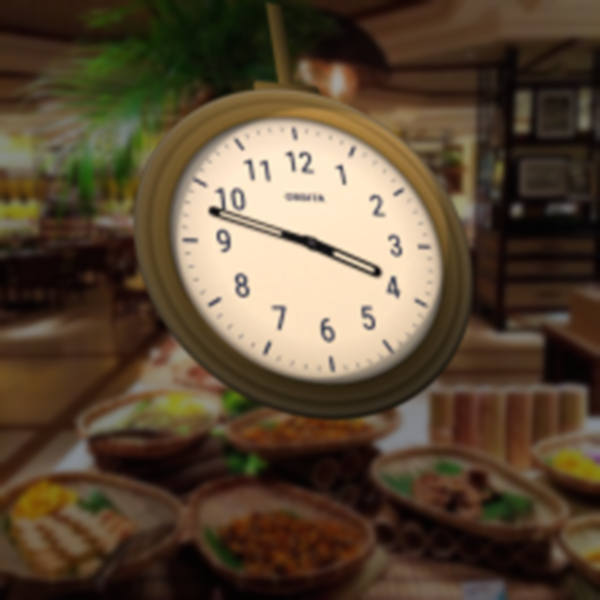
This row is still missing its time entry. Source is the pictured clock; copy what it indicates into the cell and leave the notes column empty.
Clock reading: 3:48
